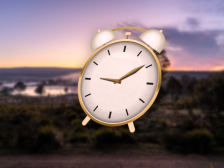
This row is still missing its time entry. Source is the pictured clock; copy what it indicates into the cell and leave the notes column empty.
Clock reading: 9:09
